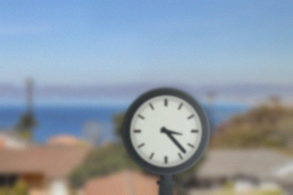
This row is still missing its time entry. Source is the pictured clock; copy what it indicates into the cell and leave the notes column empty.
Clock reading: 3:23
